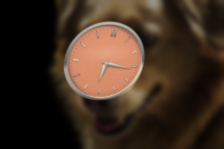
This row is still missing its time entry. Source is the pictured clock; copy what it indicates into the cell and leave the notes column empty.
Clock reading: 6:16
